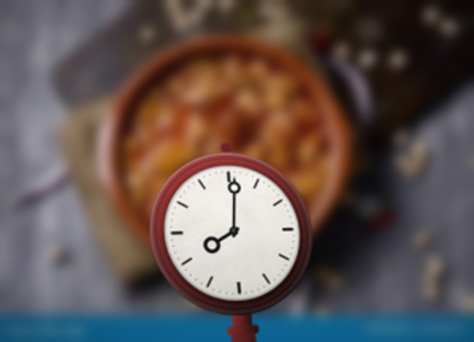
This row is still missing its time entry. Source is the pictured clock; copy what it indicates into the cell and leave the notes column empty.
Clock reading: 8:01
